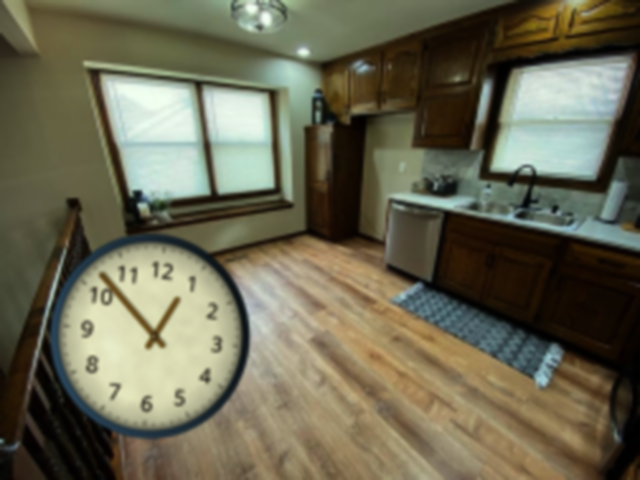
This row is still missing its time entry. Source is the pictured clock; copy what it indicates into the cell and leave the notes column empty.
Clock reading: 12:52
